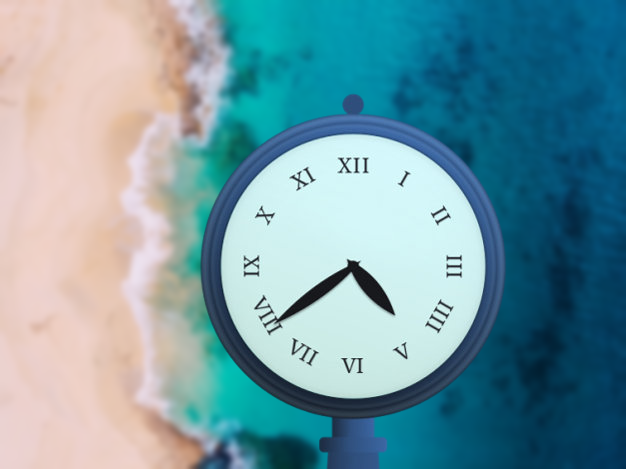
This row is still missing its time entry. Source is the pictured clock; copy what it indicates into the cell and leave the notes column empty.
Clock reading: 4:39
